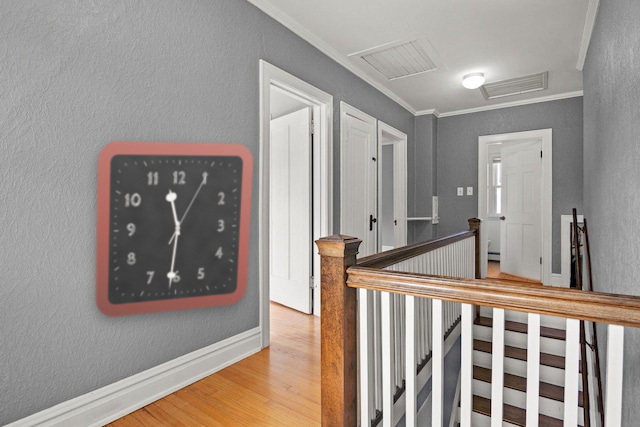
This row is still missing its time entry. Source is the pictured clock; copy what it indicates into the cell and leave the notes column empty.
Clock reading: 11:31:05
